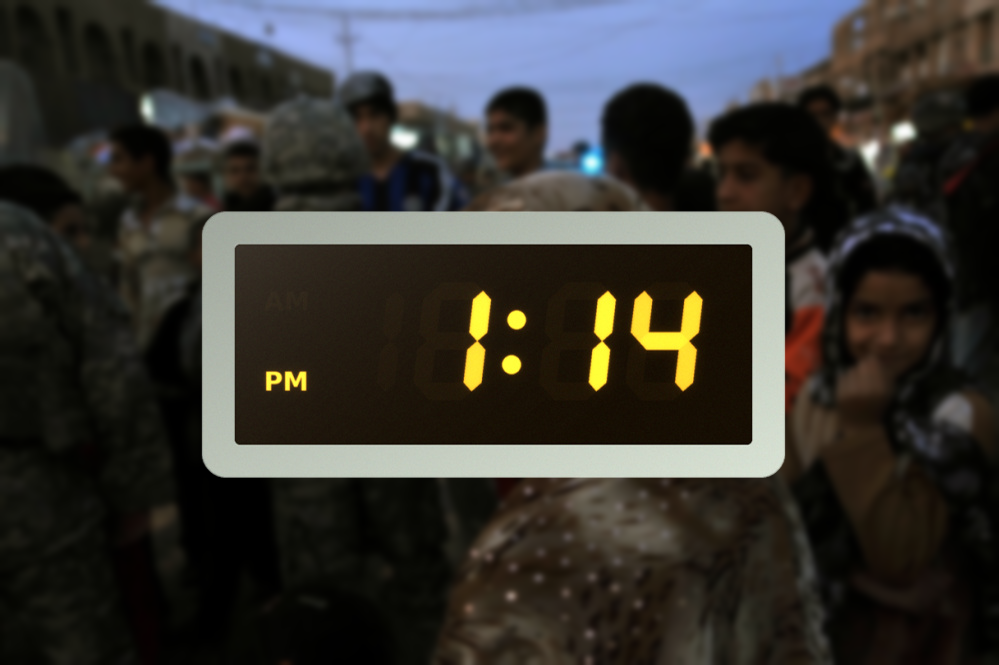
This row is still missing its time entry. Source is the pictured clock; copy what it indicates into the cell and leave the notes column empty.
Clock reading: 1:14
